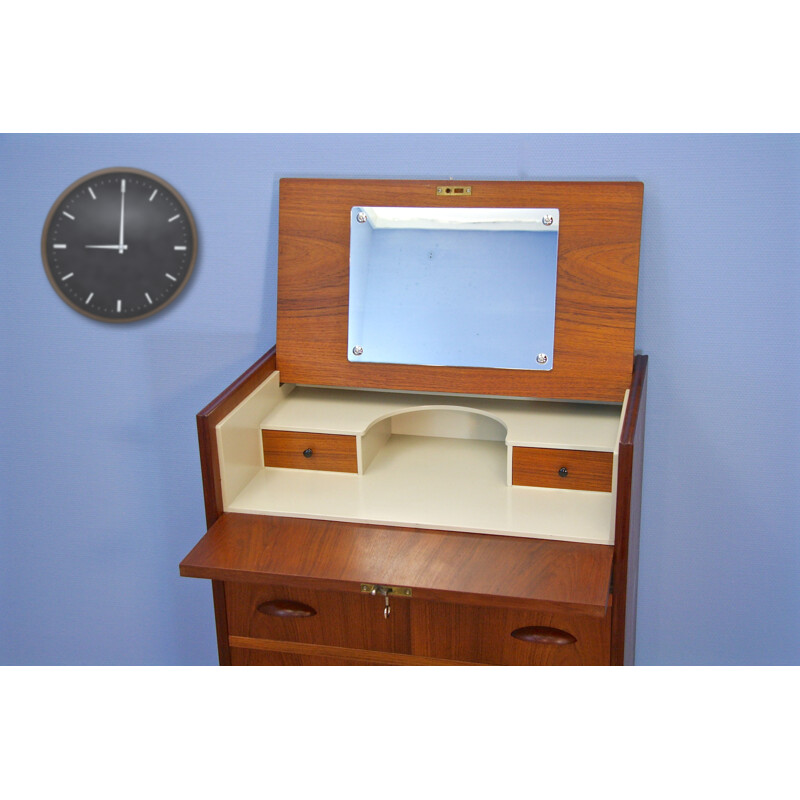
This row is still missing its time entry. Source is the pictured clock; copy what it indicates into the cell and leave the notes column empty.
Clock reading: 9:00
